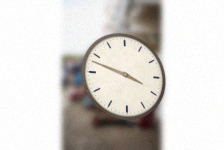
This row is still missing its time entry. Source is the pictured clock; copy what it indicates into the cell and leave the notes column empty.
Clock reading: 3:48
